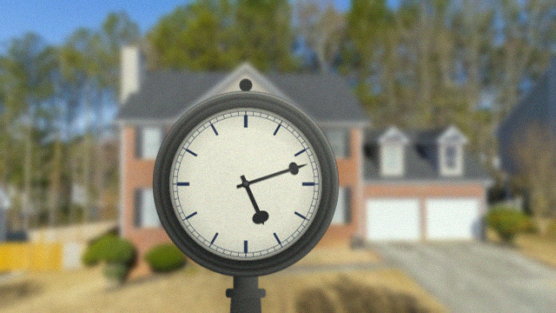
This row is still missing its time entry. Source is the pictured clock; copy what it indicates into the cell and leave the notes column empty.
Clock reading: 5:12
